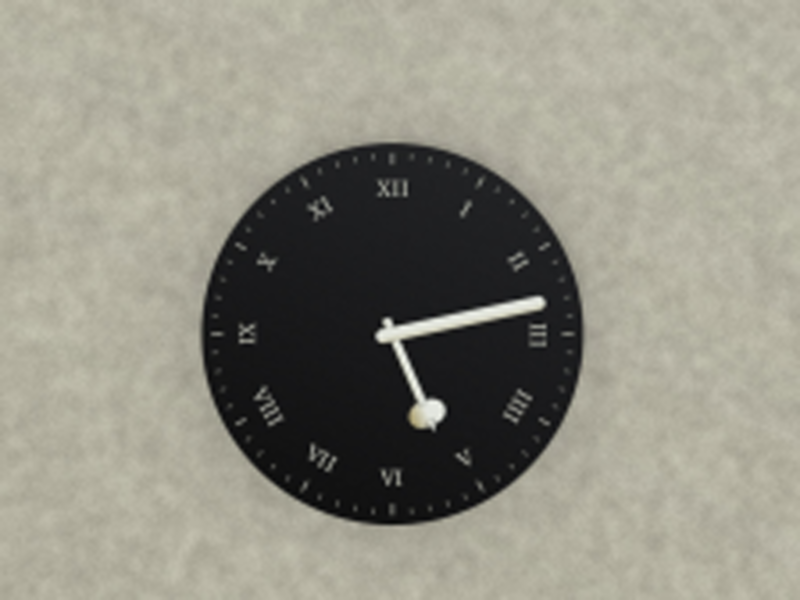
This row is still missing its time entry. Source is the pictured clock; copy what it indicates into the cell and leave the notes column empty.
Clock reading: 5:13
